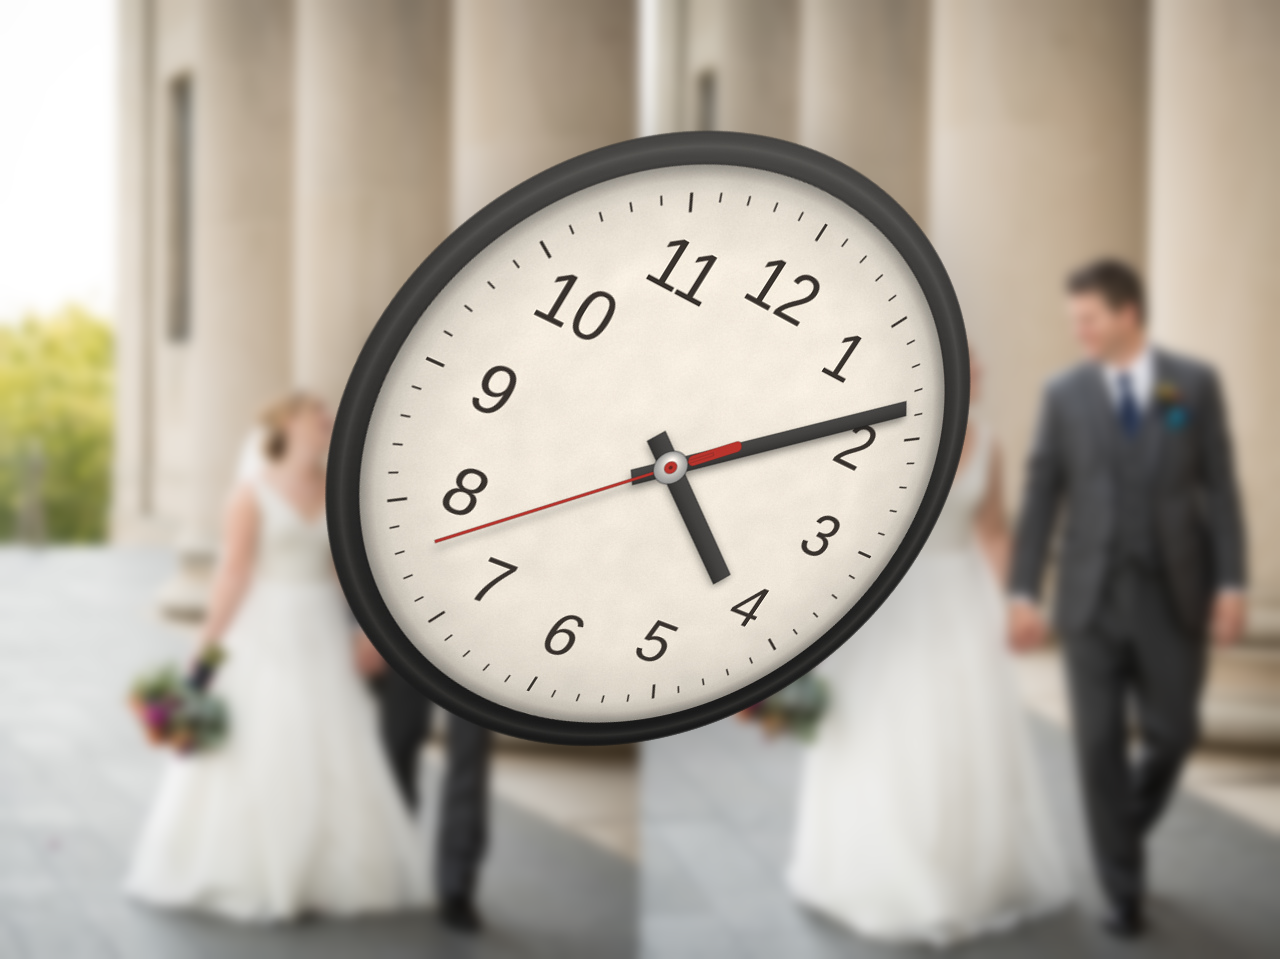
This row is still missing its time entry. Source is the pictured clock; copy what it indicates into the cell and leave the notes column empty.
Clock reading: 4:08:38
